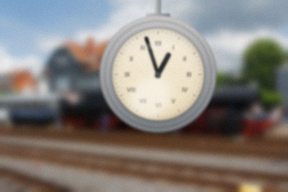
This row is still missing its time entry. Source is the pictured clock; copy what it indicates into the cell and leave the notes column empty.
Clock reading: 12:57
